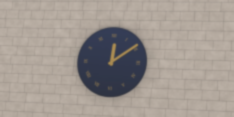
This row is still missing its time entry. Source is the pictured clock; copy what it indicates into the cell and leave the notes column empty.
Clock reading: 12:09
